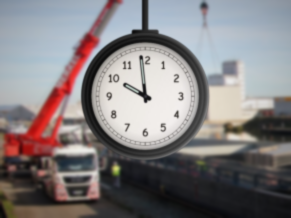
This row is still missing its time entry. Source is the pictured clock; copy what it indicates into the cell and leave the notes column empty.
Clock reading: 9:59
